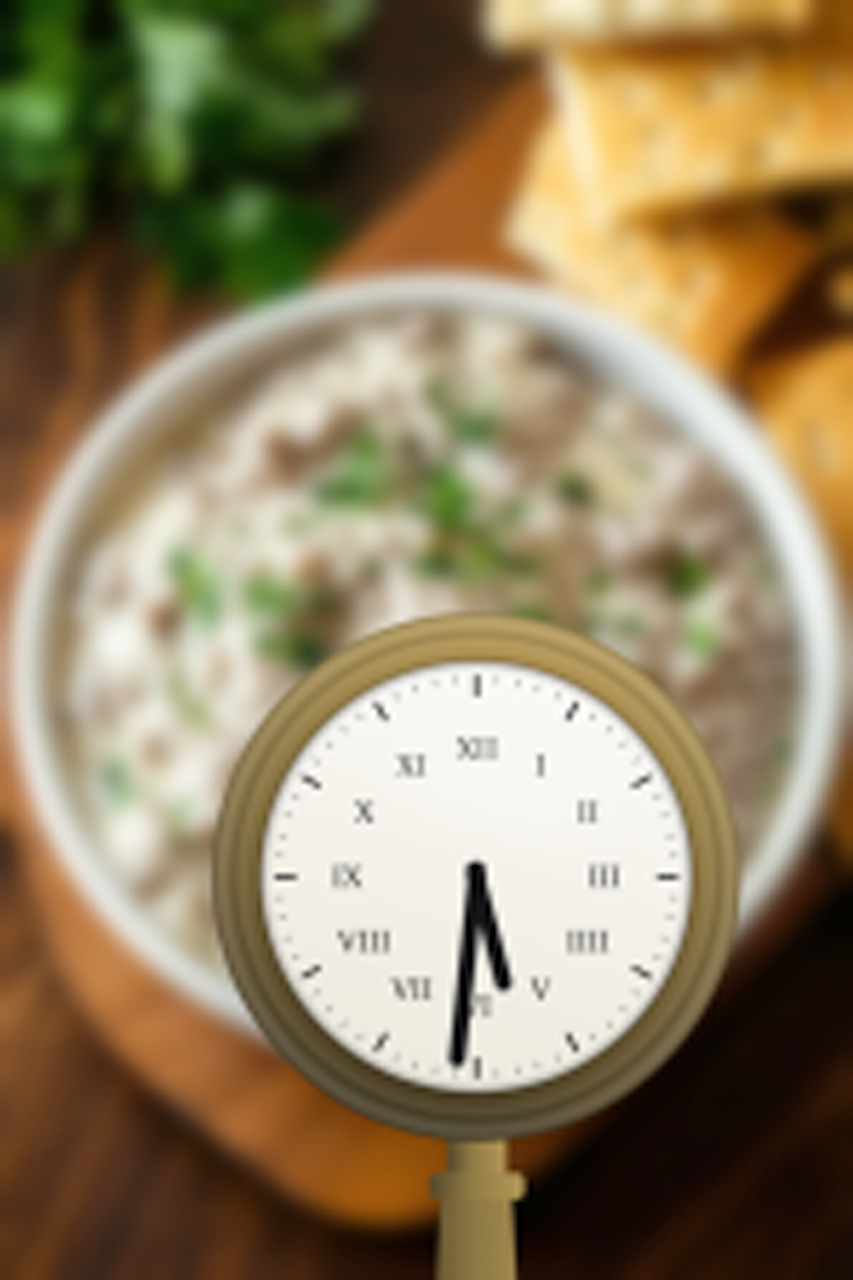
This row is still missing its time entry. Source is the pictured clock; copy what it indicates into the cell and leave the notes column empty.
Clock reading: 5:31
